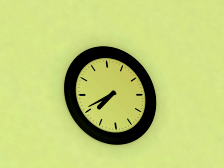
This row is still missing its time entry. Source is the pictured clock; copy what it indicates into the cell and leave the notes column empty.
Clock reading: 7:41
